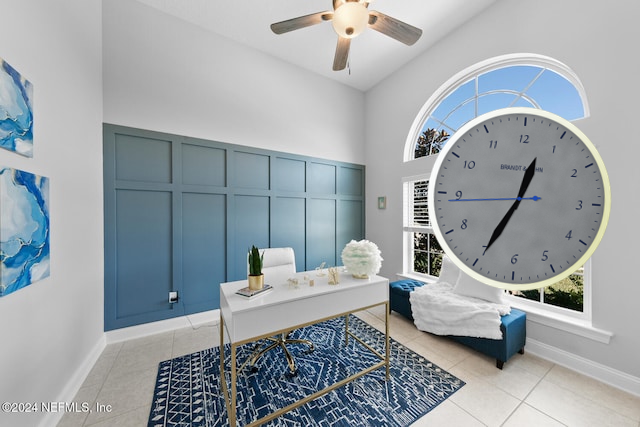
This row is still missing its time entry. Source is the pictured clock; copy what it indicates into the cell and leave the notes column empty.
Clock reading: 12:34:44
